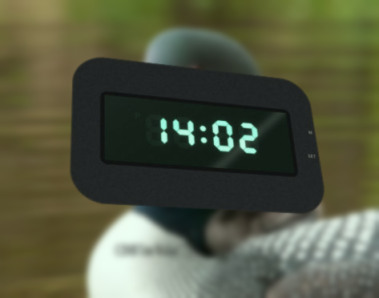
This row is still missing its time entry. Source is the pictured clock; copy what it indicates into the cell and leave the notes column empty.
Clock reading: 14:02
